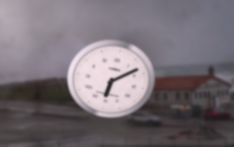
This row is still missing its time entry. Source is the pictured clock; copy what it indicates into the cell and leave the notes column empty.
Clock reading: 6:08
